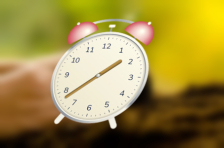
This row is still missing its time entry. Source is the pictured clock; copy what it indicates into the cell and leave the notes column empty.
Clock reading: 1:38
